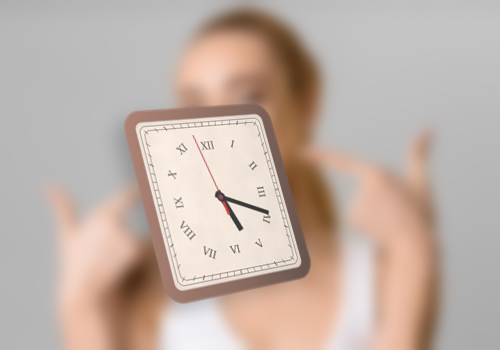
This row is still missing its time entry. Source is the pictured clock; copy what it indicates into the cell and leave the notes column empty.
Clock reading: 5:18:58
